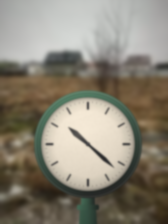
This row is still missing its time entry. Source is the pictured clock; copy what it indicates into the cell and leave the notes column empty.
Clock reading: 10:22
